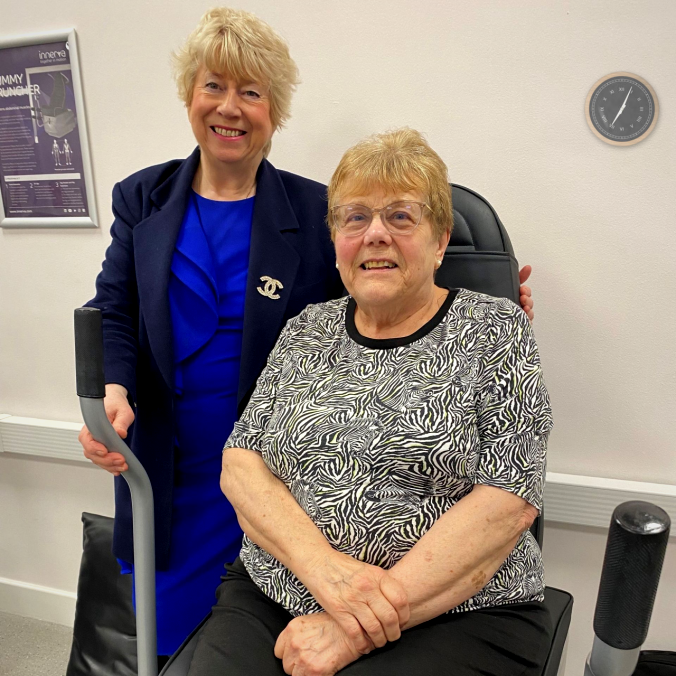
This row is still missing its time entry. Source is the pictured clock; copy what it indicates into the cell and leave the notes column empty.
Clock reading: 7:04
